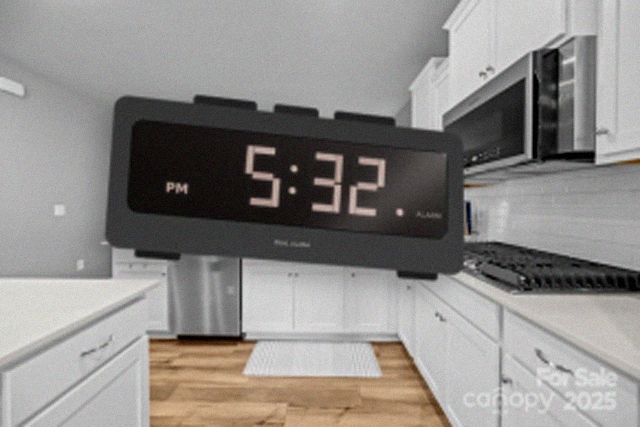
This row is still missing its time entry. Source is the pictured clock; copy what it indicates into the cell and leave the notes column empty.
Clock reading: 5:32
